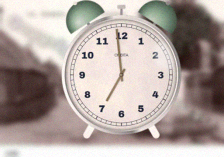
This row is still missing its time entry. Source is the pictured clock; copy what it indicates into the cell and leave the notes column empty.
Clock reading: 6:59
